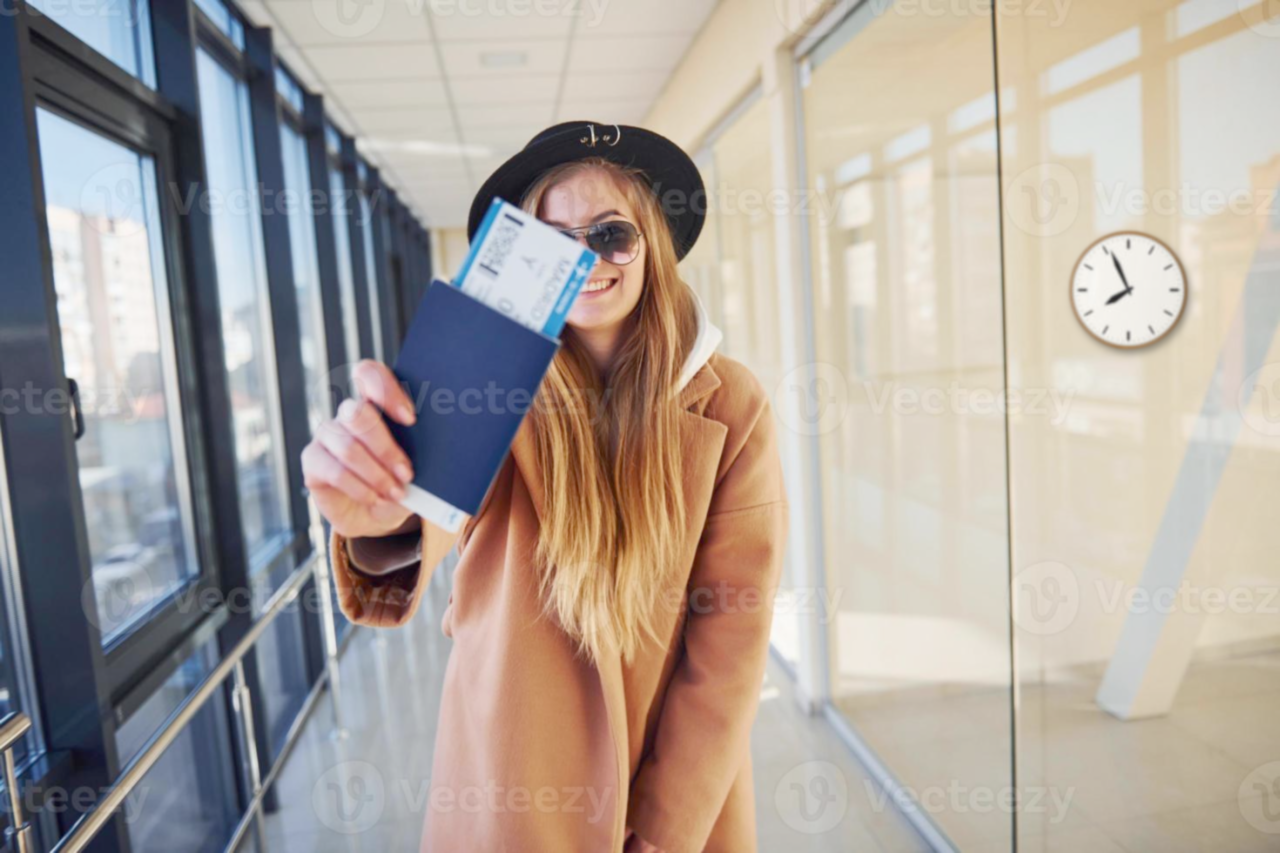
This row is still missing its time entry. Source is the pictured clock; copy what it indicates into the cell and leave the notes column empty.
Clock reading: 7:56
